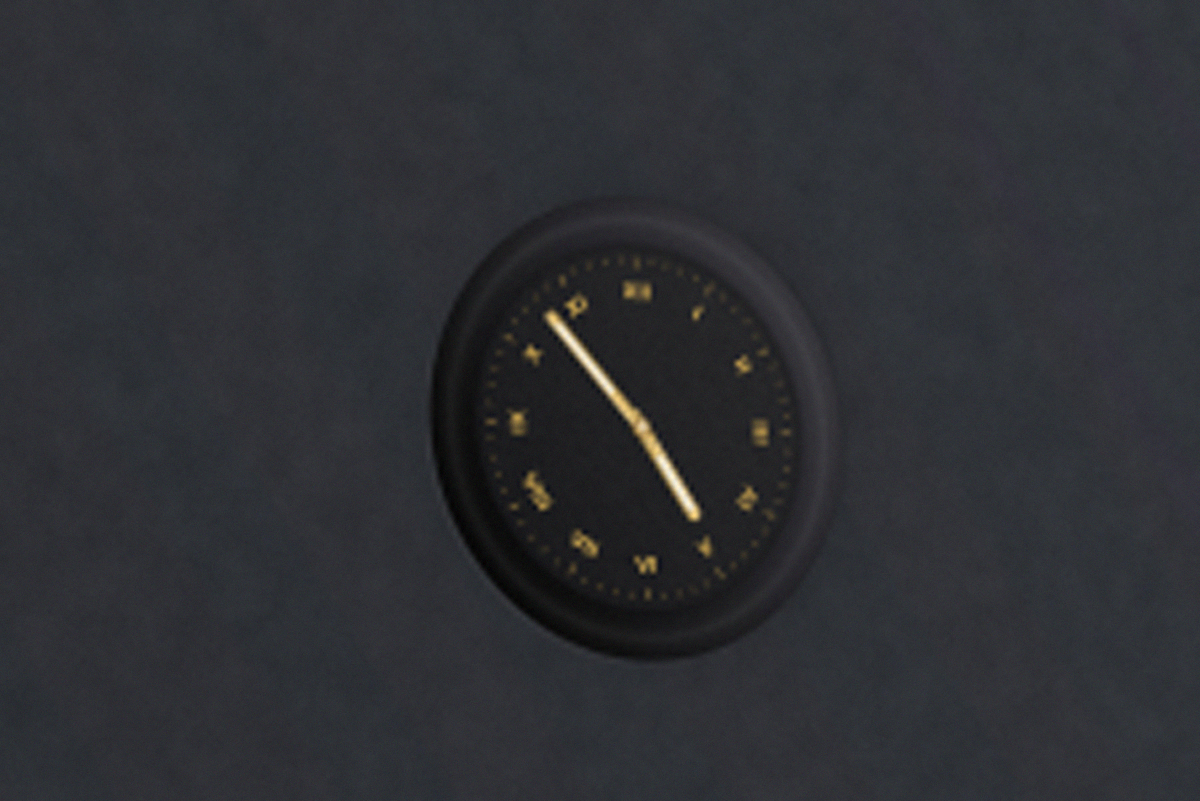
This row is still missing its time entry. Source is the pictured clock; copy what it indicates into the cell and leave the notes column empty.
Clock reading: 4:53
